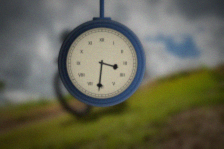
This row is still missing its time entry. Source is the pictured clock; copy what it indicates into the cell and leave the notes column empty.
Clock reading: 3:31
